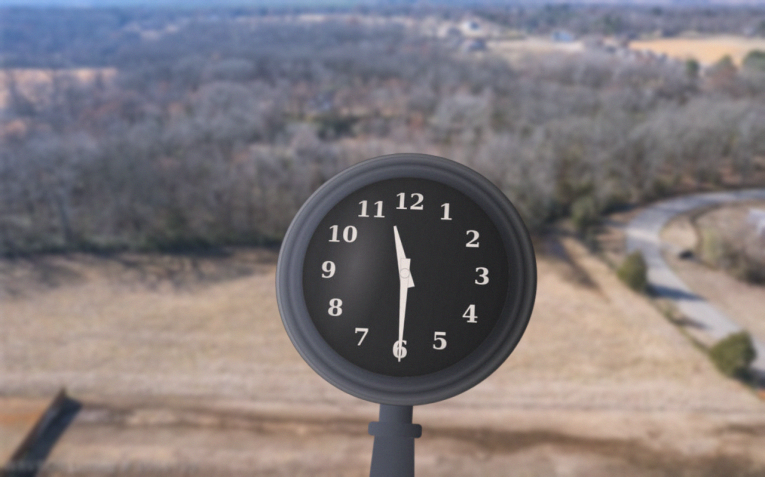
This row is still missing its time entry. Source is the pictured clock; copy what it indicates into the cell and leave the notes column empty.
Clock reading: 11:30
